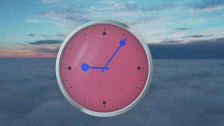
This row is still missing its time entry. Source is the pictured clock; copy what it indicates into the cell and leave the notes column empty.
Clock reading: 9:06
